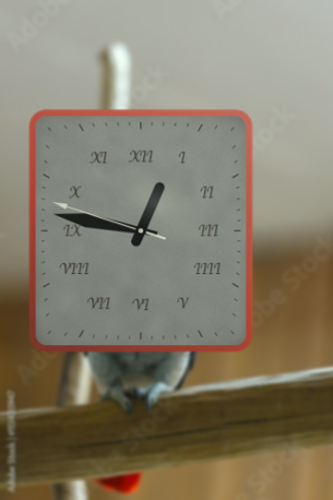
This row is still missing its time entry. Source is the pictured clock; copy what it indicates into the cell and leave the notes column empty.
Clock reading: 12:46:48
